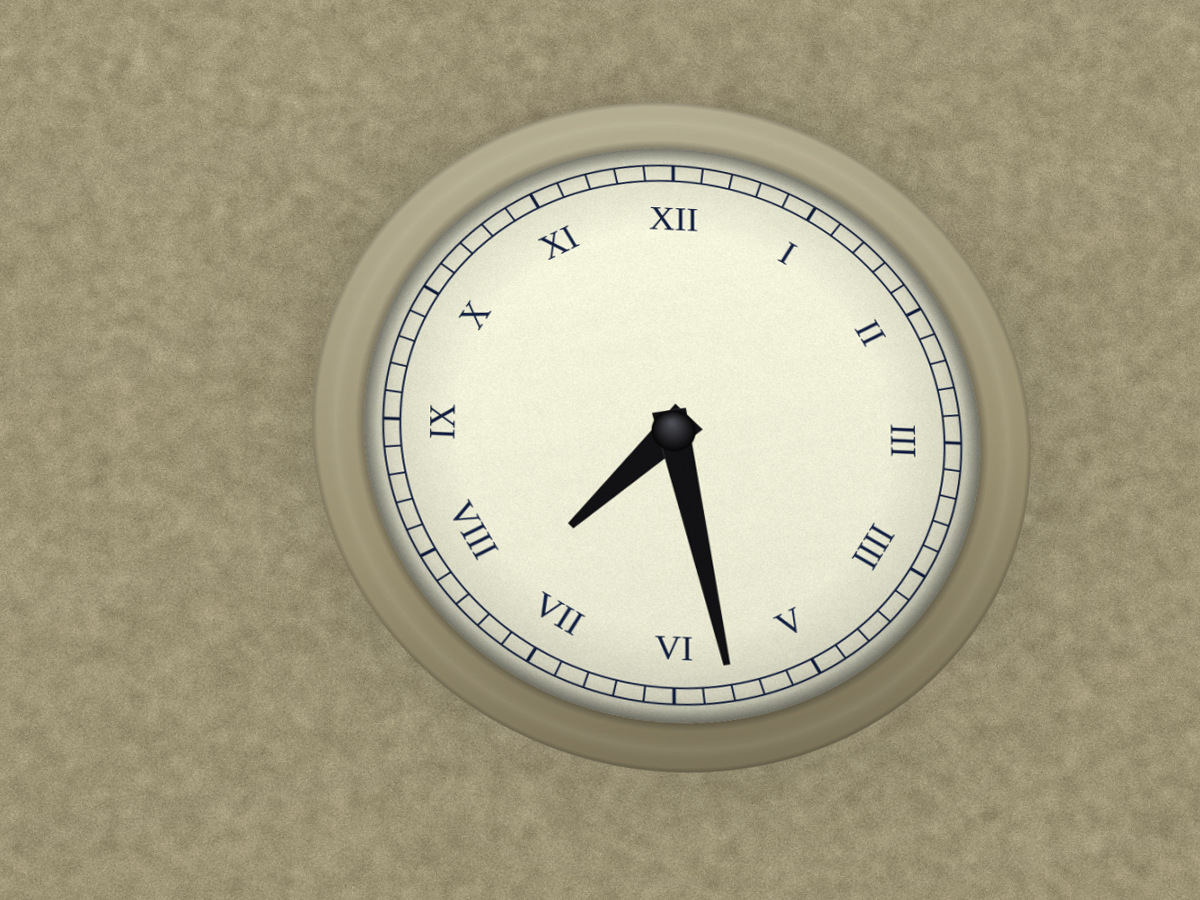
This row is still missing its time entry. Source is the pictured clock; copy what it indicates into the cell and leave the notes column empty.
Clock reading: 7:28
